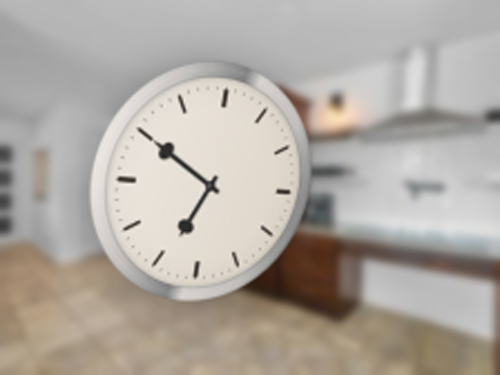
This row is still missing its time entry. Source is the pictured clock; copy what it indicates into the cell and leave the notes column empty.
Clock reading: 6:50
